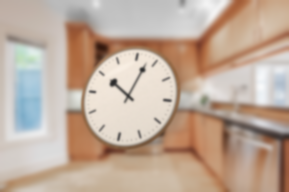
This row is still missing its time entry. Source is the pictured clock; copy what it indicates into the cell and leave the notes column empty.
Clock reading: 10:03
